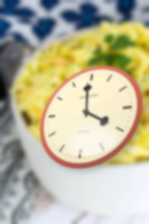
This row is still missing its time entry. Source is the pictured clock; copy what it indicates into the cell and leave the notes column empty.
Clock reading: 3:59
